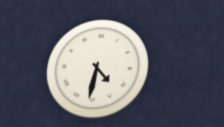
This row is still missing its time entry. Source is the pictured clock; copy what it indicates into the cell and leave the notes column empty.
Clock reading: 4:31
